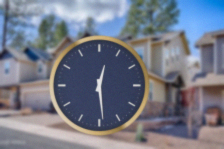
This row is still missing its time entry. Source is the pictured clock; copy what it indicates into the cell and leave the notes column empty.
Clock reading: 12:29
